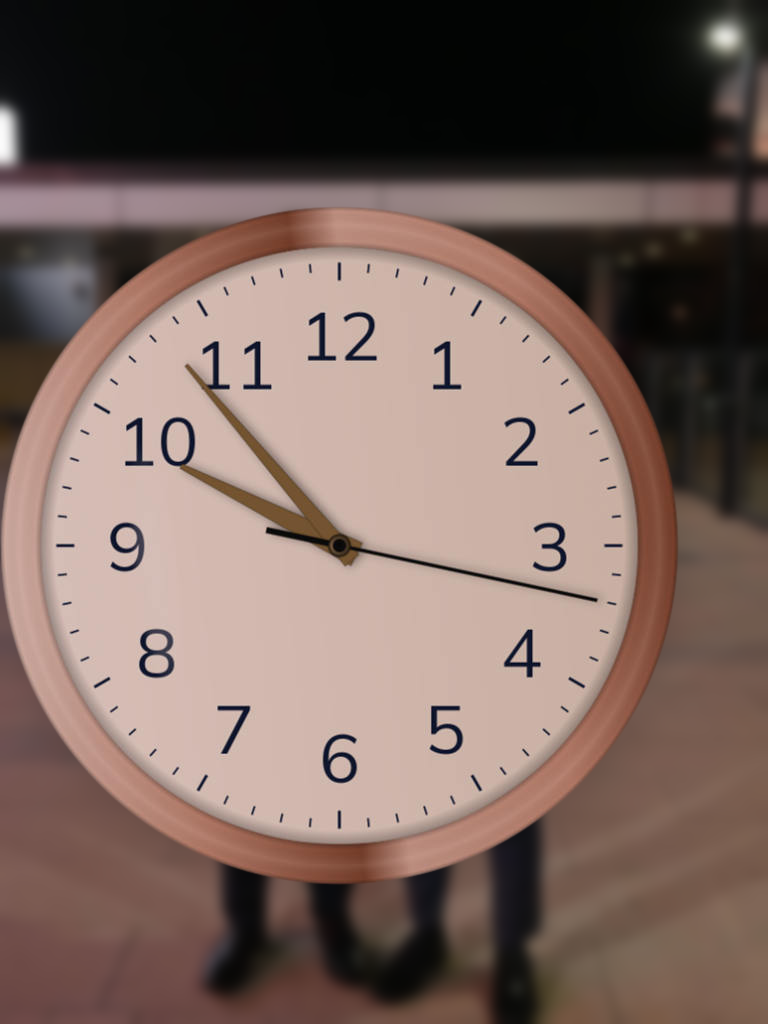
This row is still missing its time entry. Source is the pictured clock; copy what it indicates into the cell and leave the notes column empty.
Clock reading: 9:53:17
